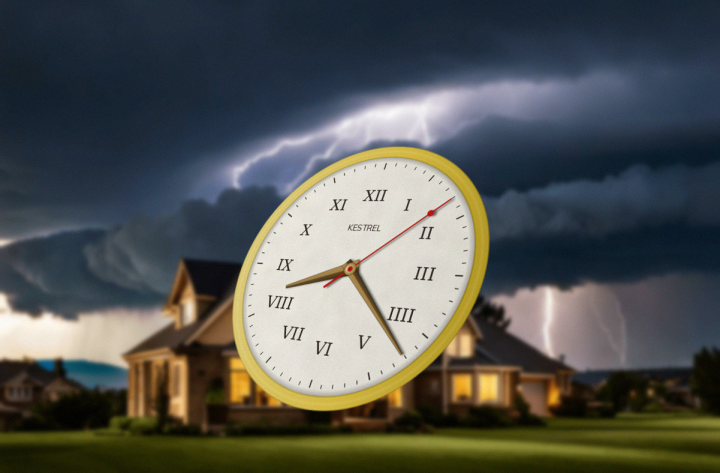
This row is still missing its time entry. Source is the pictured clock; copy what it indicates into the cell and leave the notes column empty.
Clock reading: 8:22:08
